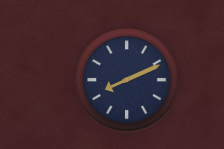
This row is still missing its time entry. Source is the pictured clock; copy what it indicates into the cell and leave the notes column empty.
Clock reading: 8:11
